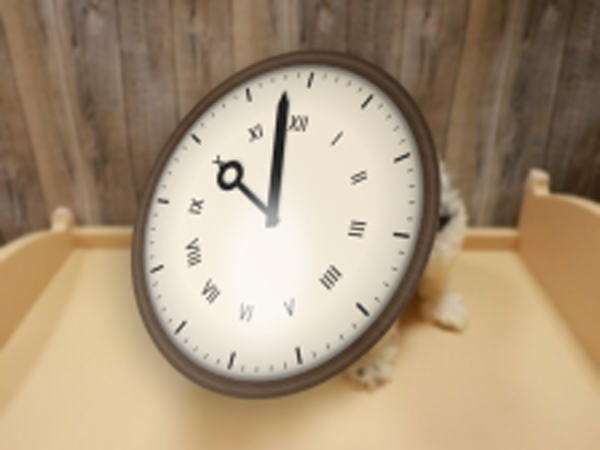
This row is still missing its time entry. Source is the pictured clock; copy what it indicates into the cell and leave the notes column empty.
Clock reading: 9:58
